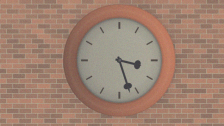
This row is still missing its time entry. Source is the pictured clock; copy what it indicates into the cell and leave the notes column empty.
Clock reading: 3:27
